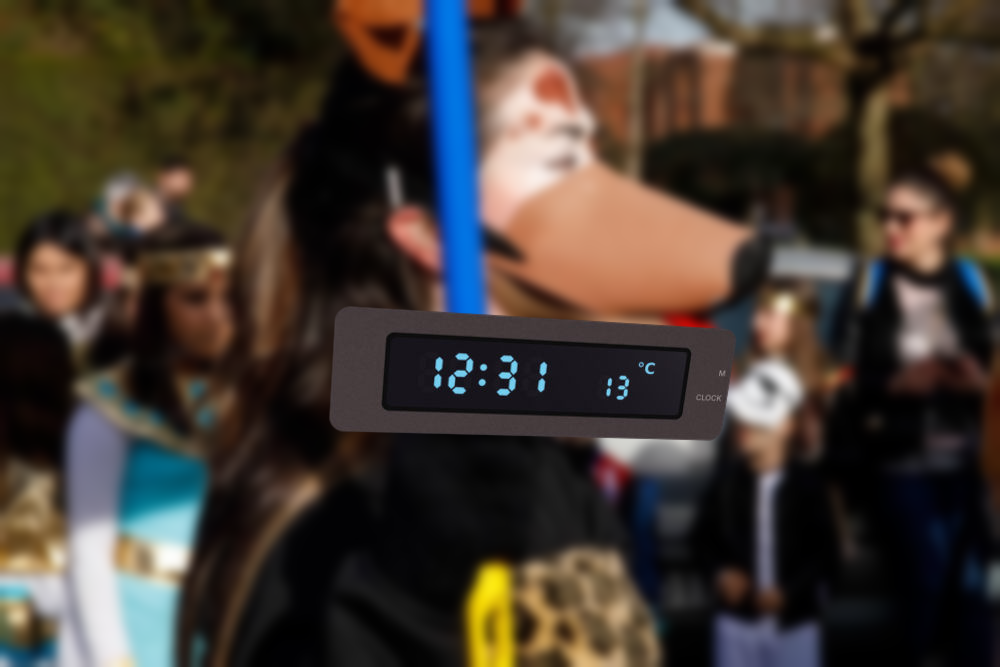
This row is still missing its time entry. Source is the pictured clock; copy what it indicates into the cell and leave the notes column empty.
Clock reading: 12:31
